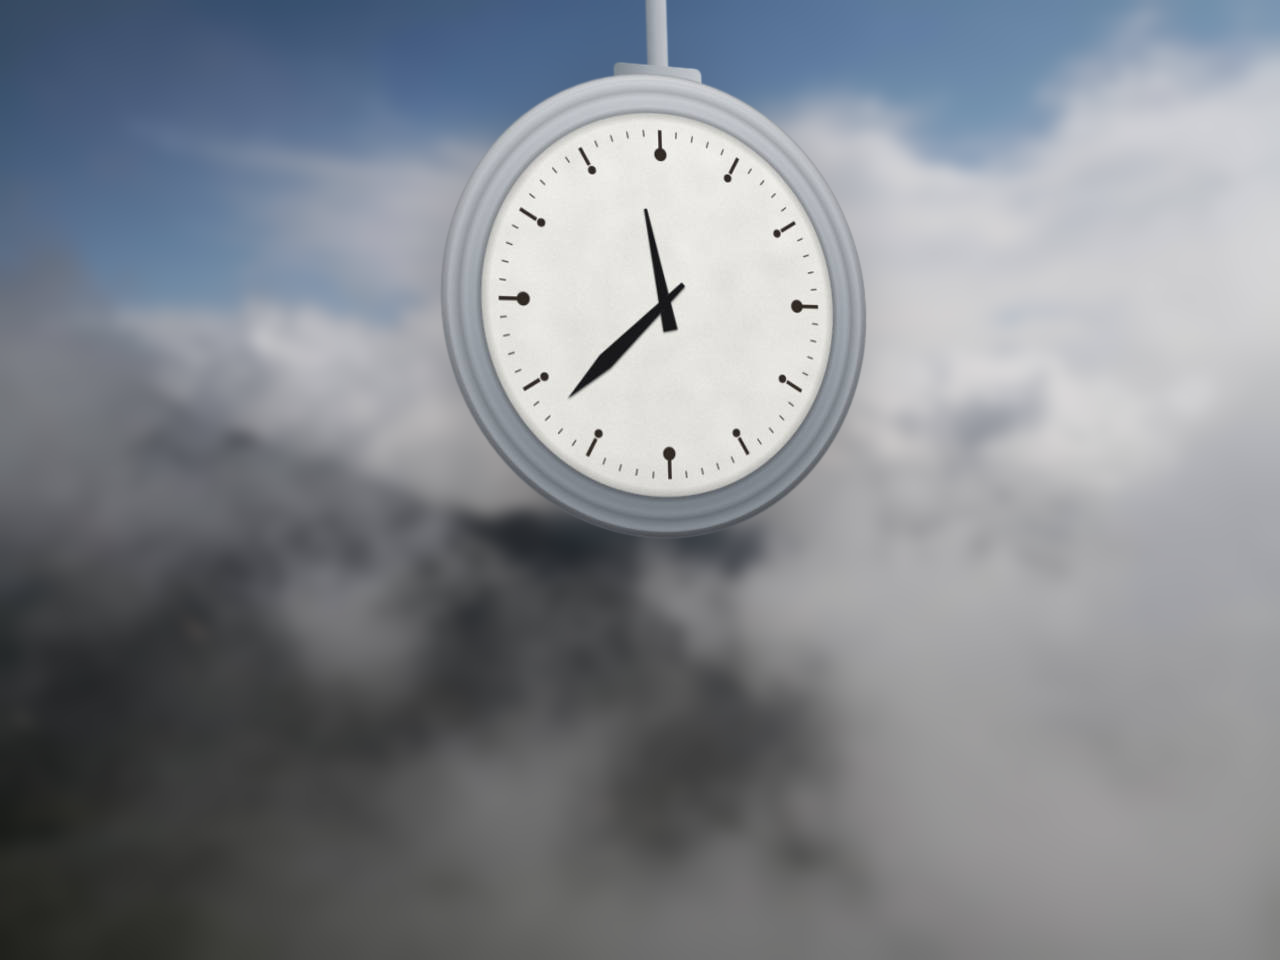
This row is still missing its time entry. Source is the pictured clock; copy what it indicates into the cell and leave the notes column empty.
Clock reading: 11:38
